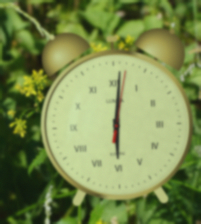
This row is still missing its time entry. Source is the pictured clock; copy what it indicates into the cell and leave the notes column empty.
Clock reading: 6:01:02
